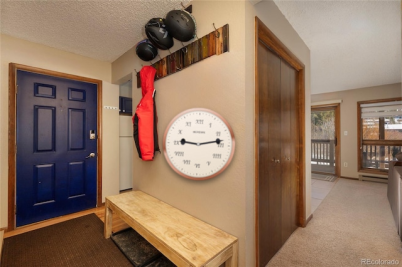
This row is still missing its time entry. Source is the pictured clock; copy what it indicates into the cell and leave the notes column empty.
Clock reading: 9:13
